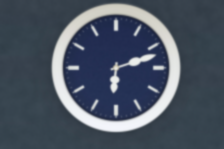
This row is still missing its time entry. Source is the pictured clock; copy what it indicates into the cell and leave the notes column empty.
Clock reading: 6:12
